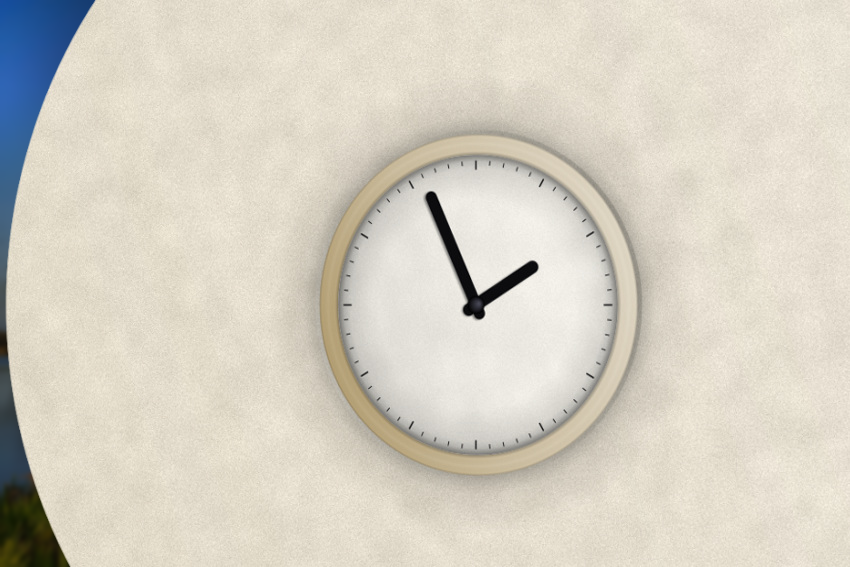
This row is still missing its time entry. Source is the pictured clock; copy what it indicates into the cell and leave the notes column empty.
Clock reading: 1:56
